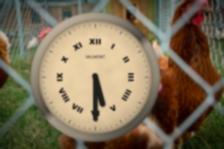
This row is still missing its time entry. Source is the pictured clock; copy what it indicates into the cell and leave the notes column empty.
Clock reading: 5:30
